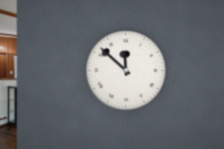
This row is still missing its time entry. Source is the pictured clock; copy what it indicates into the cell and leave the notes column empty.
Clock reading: 11:52
